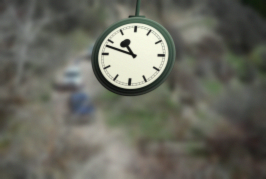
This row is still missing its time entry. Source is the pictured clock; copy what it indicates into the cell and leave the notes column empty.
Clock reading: 10:48
